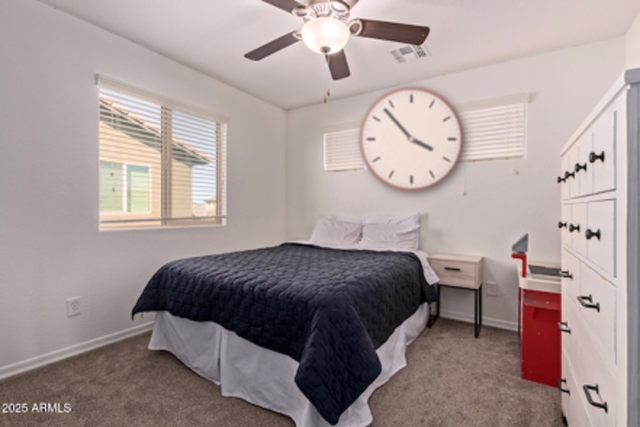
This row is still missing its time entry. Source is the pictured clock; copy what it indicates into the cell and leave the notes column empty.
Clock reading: 3:53
